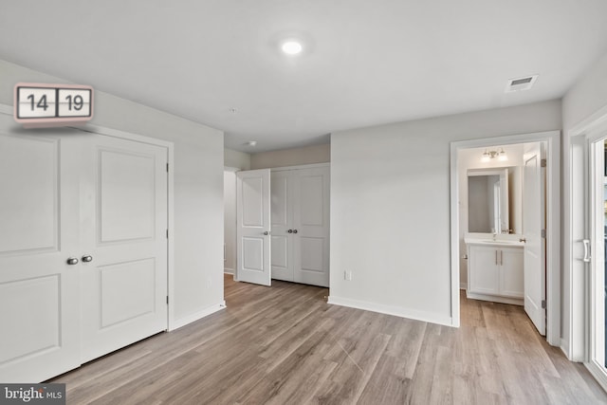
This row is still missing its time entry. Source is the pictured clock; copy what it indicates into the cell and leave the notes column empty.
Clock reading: 14:19
